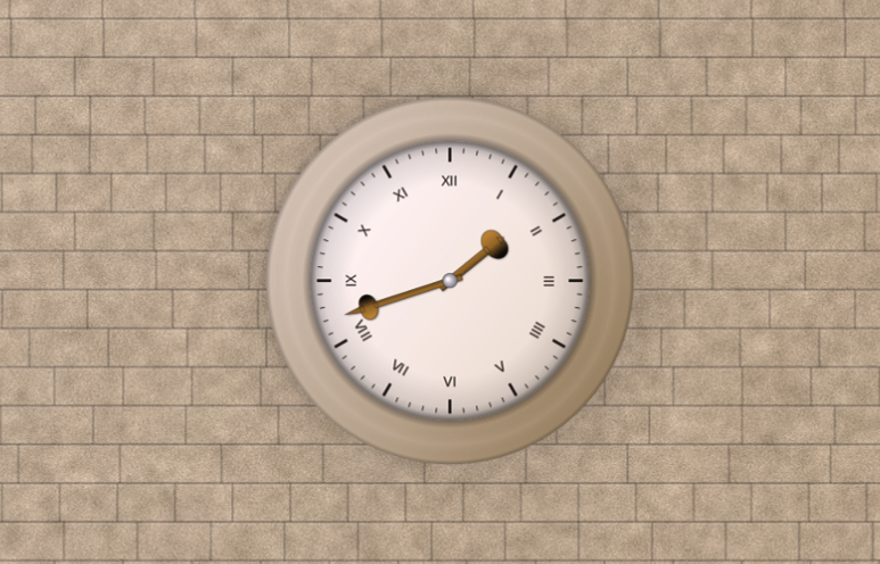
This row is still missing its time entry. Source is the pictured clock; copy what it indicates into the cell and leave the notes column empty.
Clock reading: 1:42
